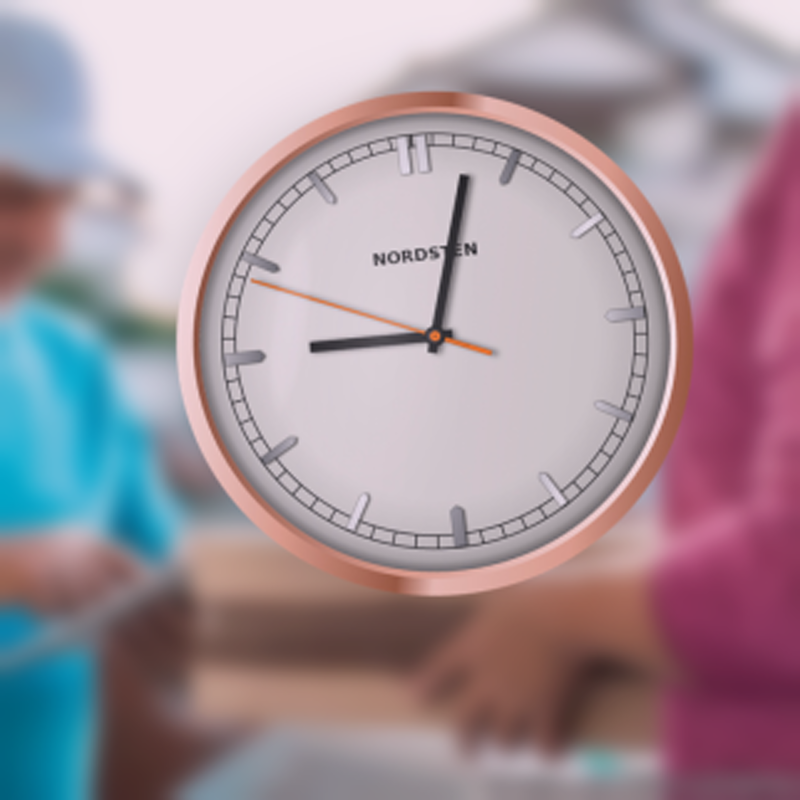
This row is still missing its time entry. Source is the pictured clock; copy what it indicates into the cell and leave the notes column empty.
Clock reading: 9:02:49
